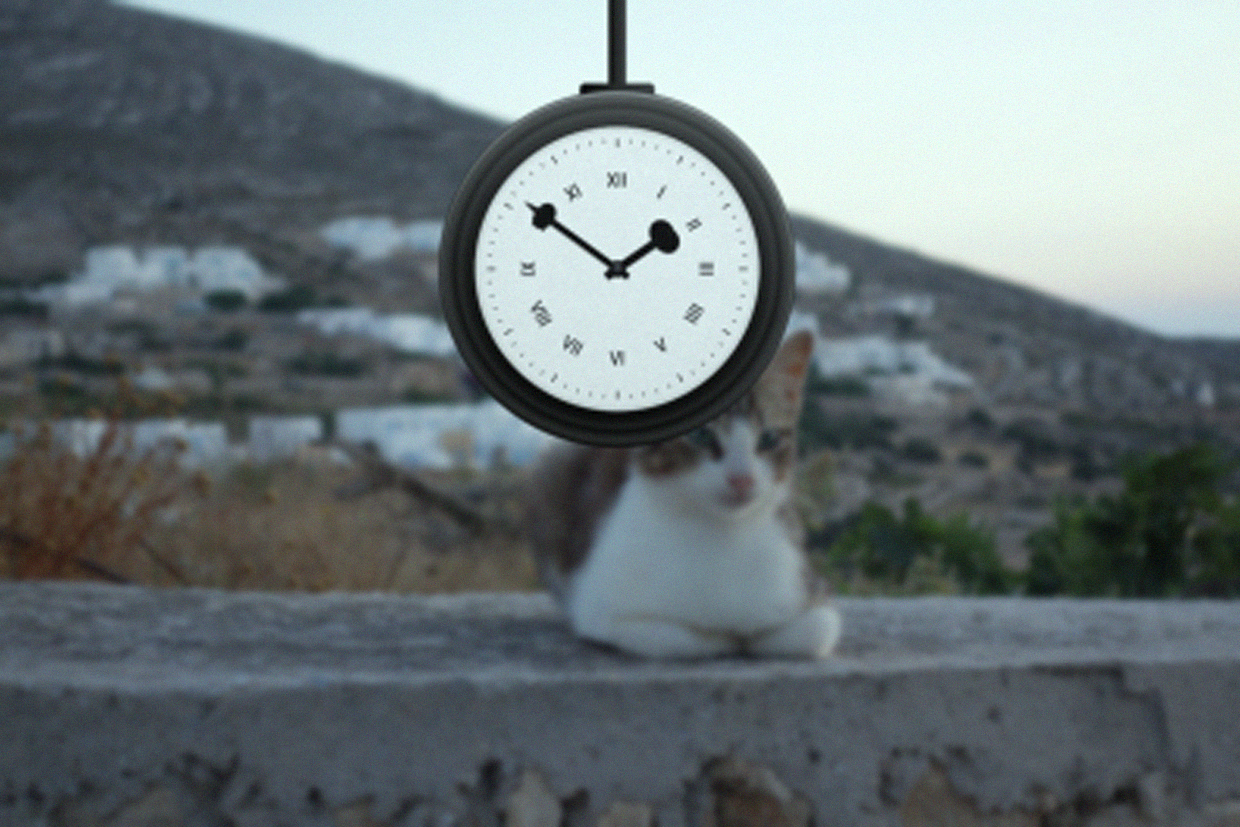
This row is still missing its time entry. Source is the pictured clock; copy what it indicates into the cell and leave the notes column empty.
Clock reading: 1:51
